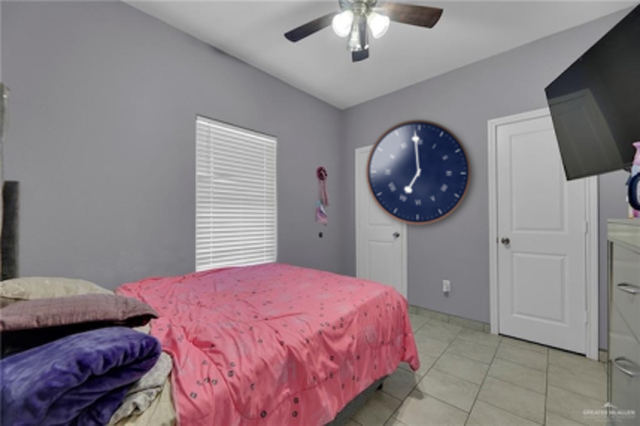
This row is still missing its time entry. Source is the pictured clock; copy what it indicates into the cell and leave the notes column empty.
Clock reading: 6:59
